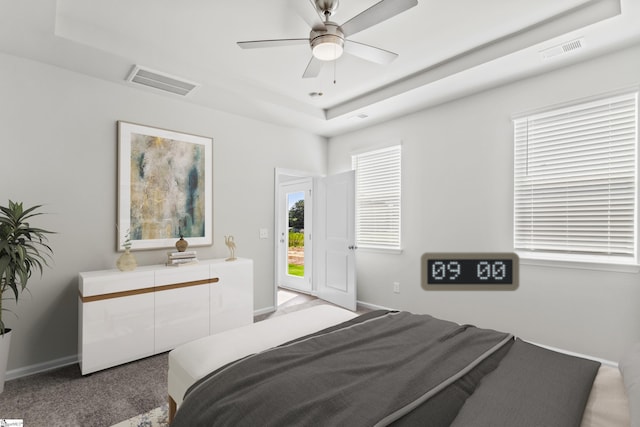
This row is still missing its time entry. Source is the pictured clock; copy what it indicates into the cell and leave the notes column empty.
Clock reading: 9:00
